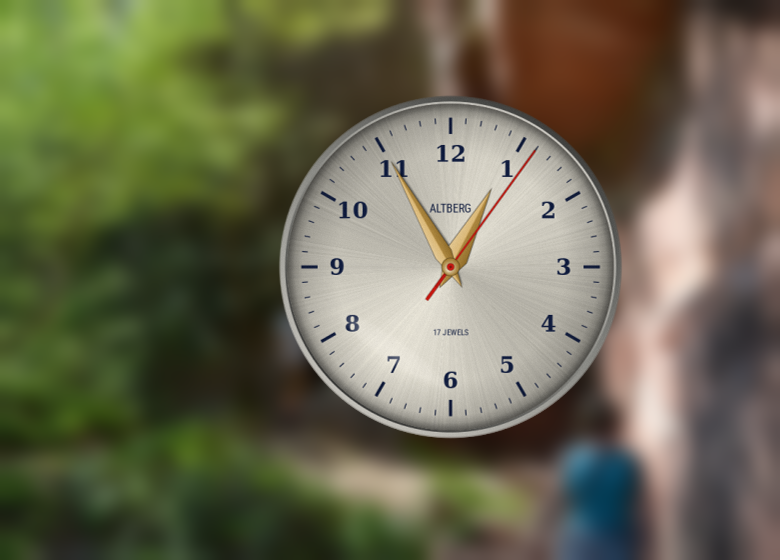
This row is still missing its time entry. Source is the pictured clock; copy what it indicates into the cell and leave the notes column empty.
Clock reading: 12:55:06
